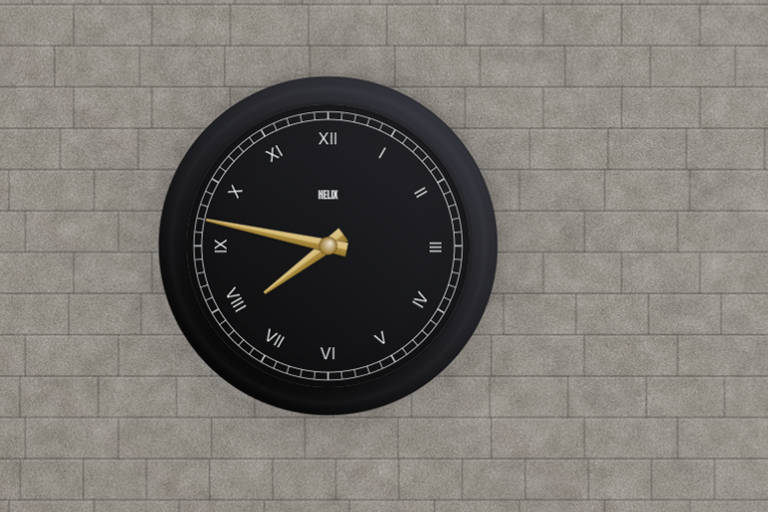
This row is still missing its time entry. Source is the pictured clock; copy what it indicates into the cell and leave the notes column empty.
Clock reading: 7:47
